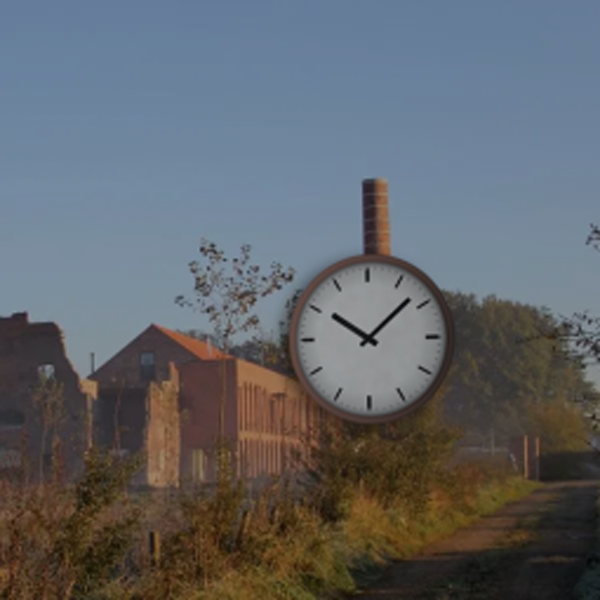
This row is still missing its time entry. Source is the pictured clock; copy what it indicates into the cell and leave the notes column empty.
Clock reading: 10:08
